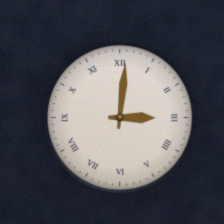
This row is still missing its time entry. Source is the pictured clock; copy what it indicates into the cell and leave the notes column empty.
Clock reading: 3:01
